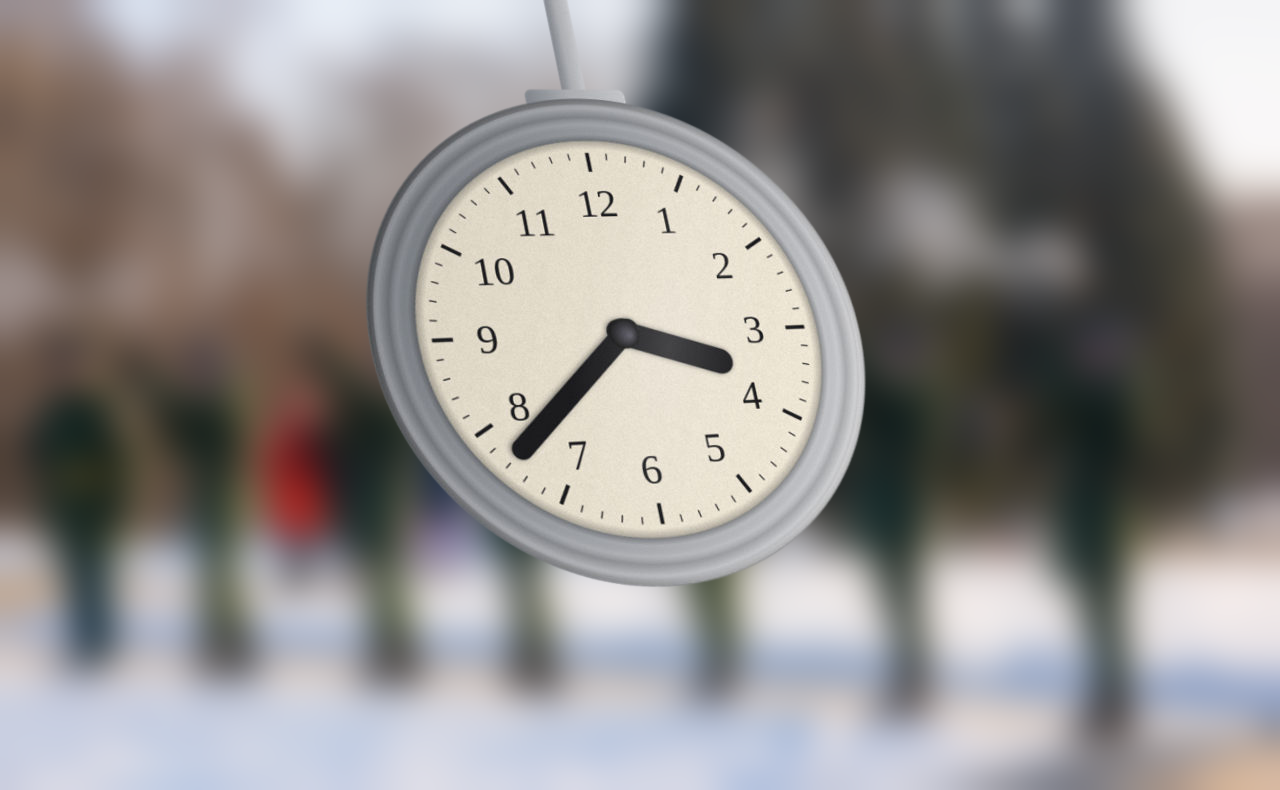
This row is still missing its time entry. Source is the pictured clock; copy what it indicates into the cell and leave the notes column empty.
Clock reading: 3:38
